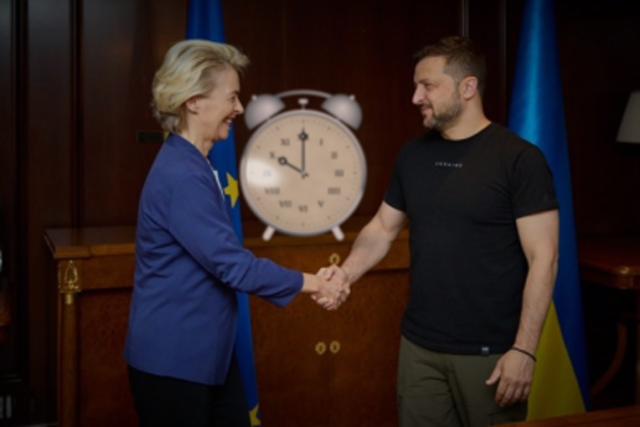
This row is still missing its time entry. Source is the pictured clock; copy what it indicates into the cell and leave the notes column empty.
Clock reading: 10:00
